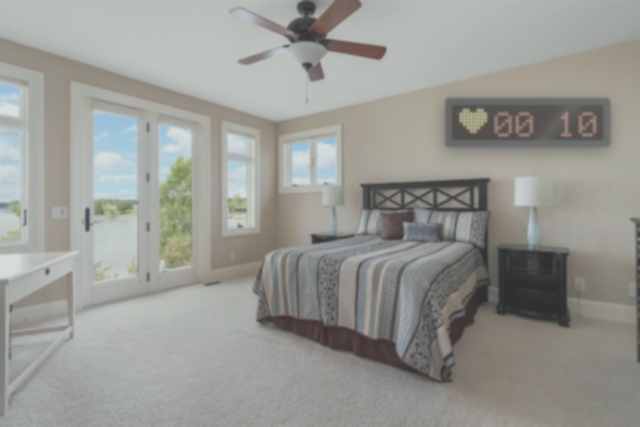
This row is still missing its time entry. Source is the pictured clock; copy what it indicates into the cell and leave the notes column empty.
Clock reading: 0:10
